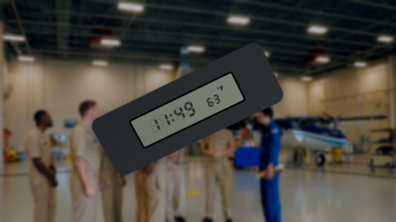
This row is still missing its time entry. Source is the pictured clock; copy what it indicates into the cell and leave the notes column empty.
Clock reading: 11:49
